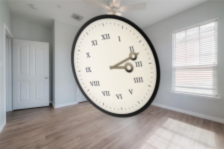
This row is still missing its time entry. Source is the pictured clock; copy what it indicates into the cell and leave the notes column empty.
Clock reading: 3:12
